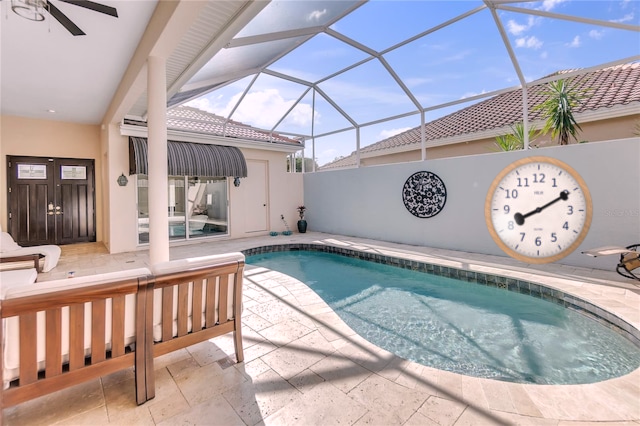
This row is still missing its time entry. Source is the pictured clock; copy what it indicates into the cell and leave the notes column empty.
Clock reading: 8:10
